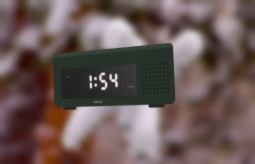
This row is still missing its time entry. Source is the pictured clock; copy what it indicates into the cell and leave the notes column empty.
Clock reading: 1:54
